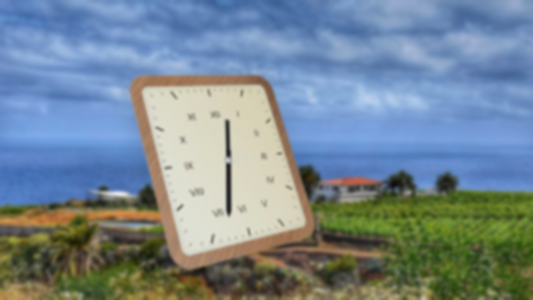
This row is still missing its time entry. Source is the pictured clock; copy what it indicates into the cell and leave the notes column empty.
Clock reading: 12:33
